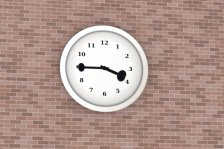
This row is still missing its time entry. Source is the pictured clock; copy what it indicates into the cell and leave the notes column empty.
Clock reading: 3:45
